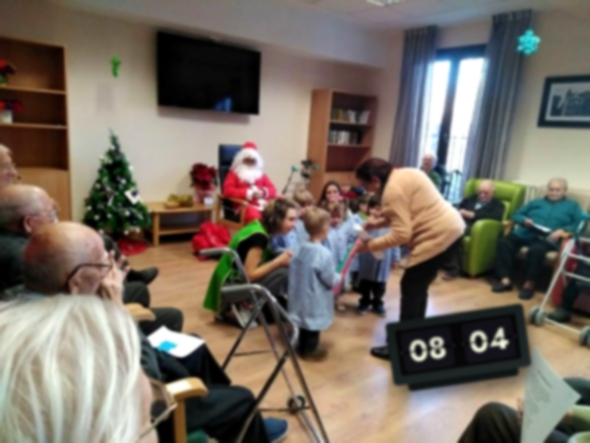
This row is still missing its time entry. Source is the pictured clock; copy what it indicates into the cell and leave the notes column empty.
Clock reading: 8:04
